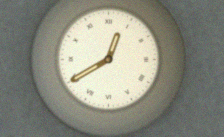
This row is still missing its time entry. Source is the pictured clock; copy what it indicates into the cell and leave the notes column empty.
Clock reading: 12:40
